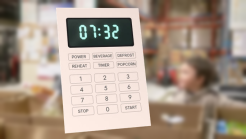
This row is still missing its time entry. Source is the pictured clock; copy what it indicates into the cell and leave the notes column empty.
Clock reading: 7:32
